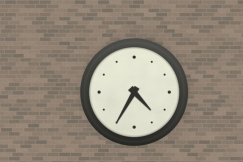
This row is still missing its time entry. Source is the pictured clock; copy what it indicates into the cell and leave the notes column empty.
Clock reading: 4:35
